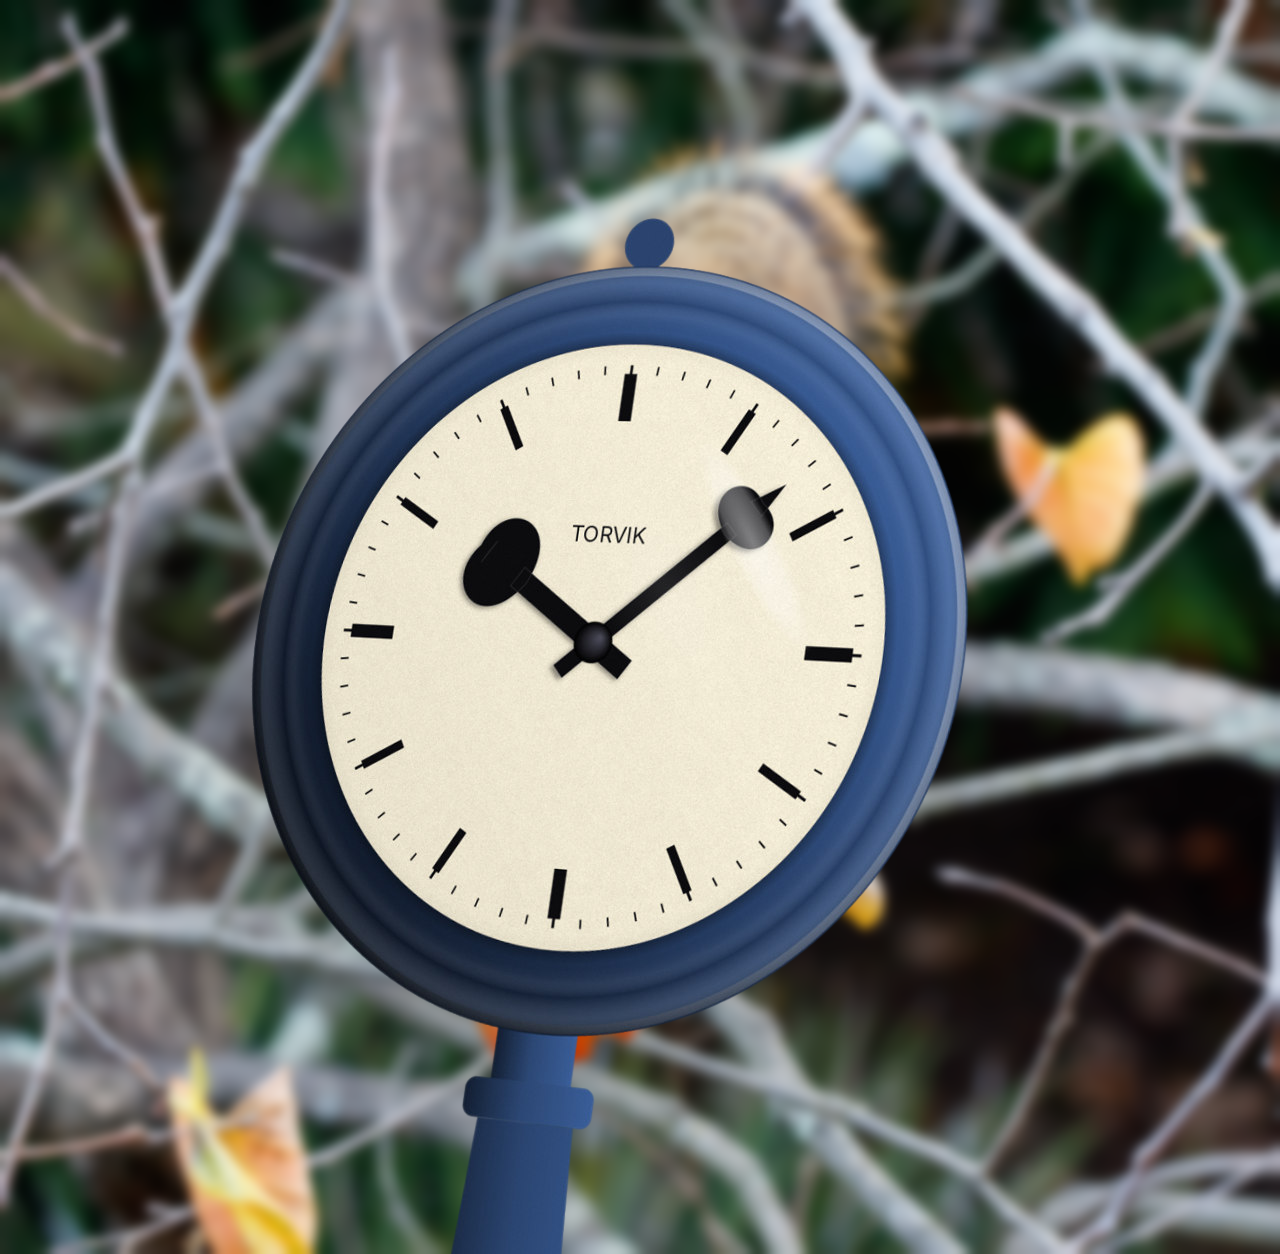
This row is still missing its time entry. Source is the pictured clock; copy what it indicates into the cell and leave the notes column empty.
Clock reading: 10:08
